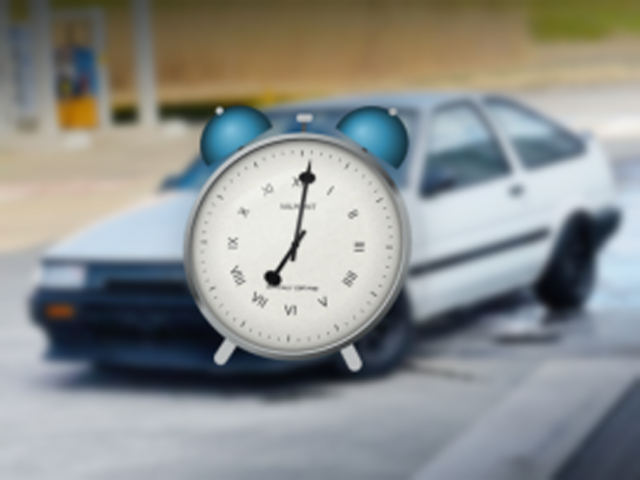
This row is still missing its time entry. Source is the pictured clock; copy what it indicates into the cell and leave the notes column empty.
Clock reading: 7:01
